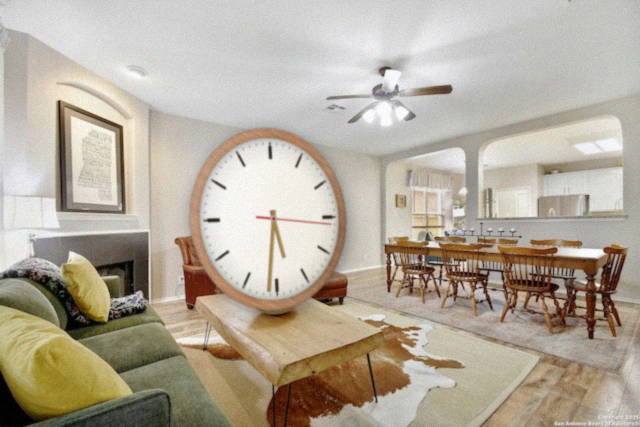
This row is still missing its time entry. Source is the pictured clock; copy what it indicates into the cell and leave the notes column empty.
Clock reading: 5:31:16
